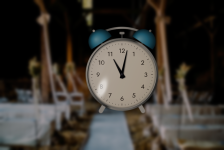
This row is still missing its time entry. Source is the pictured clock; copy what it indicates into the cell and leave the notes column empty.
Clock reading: 11:02
